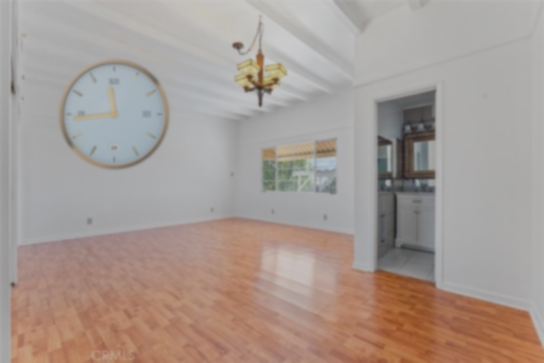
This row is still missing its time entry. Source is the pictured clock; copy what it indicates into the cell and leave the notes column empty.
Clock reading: 11:44
